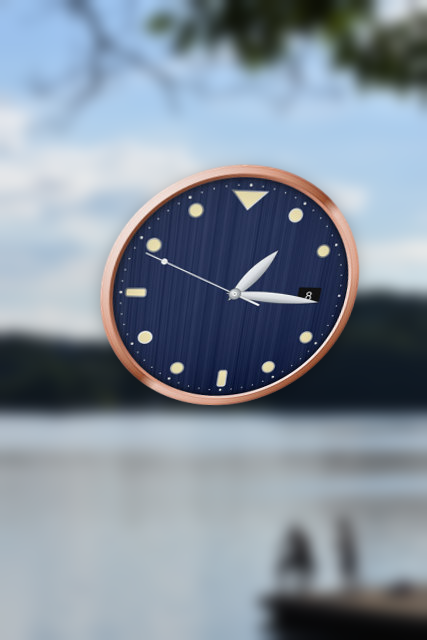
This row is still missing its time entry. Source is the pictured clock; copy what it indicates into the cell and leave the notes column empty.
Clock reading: 1:15:49
